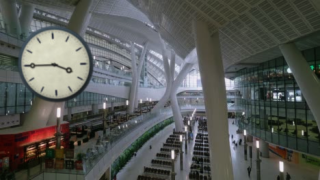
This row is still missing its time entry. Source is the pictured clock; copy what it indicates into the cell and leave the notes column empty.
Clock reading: 3:45
